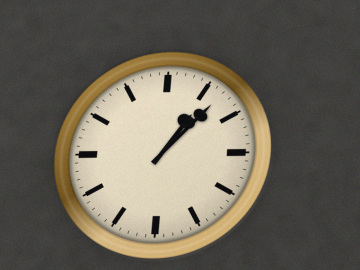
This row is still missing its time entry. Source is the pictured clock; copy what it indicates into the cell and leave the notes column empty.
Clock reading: 1:07
